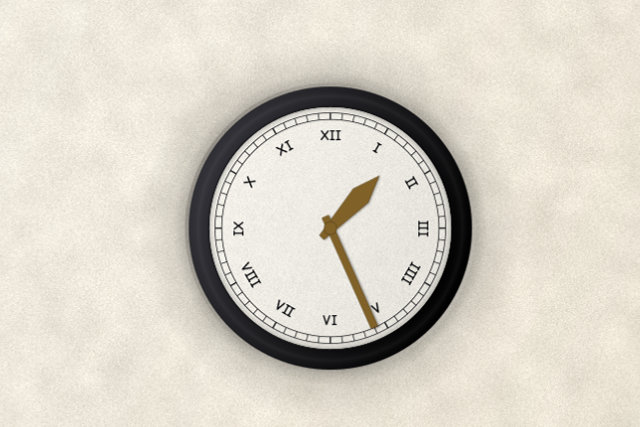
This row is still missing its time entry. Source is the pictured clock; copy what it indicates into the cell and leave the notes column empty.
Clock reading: 1:26
